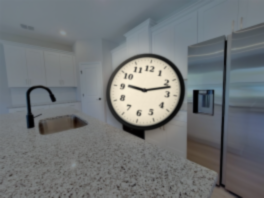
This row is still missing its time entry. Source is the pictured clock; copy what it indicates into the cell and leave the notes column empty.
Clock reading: 9:12
